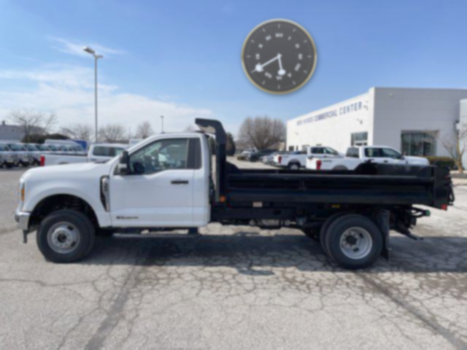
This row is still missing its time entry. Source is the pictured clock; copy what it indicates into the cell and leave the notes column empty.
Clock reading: 5:40
